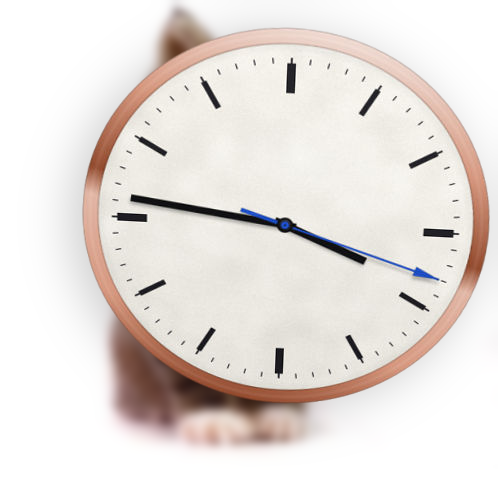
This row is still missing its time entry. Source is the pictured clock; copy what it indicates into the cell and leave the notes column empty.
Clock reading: 3:46:18
